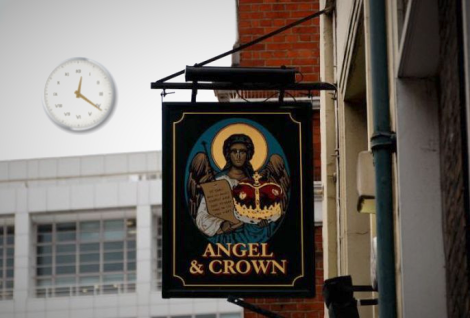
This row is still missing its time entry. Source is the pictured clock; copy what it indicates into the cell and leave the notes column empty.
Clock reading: 12:21
